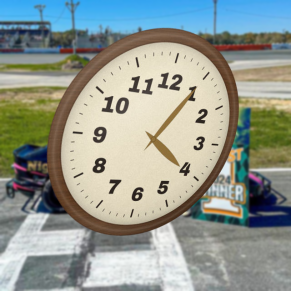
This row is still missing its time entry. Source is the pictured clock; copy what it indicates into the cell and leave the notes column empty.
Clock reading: 4:05
